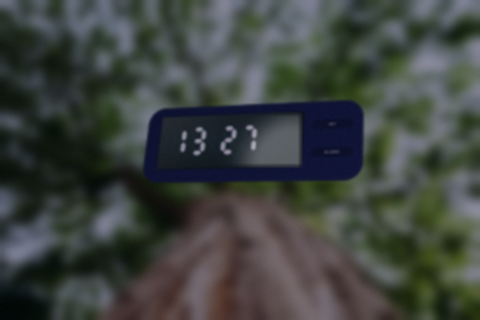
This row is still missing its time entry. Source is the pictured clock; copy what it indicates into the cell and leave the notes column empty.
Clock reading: 13:27
